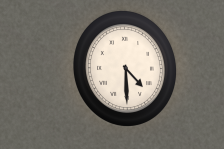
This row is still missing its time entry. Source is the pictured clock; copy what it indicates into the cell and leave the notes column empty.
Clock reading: 4:30
